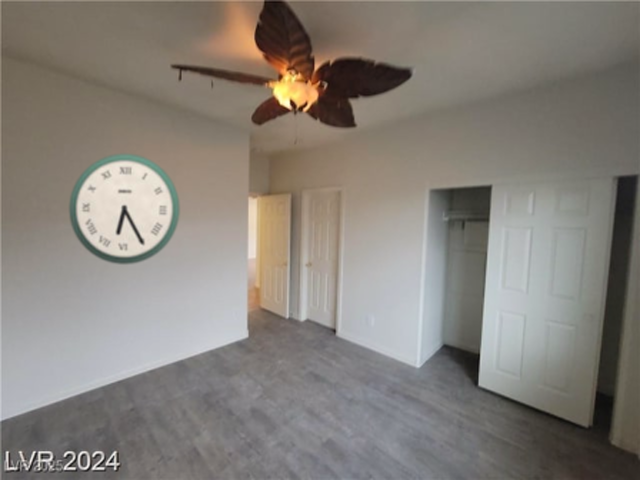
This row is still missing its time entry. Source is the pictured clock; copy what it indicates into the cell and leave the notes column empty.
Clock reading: 6:25
